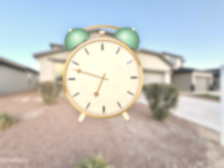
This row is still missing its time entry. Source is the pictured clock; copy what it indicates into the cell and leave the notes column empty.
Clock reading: 6:48
